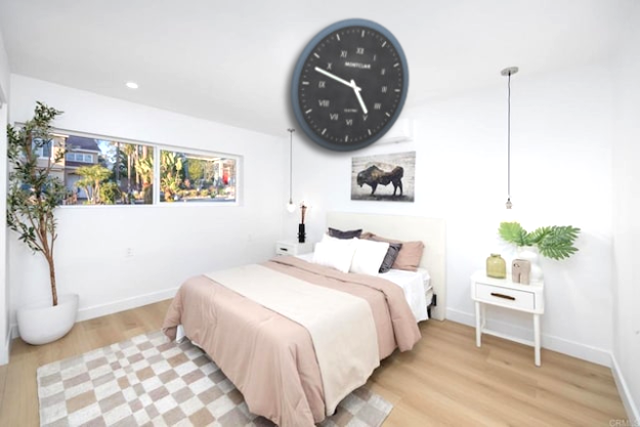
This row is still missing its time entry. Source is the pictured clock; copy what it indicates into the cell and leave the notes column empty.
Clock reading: 4:48
